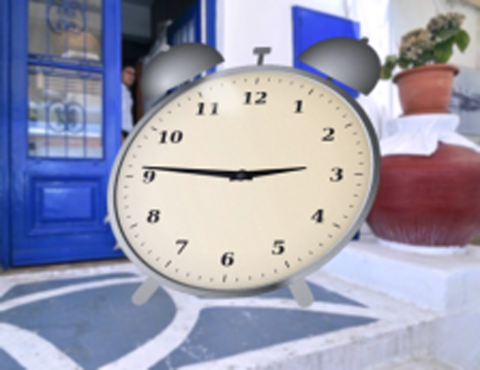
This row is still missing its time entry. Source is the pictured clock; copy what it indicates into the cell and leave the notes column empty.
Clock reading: 2:46
